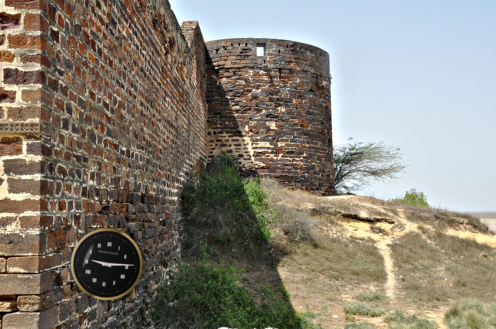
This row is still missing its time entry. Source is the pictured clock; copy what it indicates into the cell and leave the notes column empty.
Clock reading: 9:14
